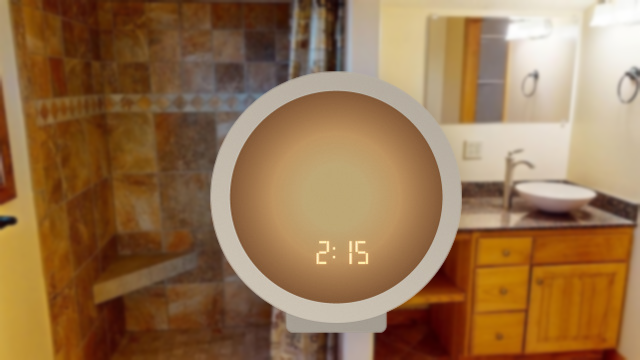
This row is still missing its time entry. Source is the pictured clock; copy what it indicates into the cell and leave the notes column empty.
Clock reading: 2:15
